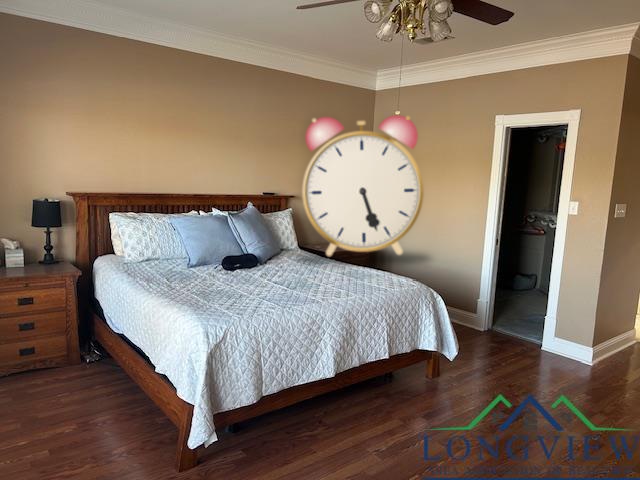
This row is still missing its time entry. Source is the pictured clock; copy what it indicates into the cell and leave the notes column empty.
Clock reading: 5:27
